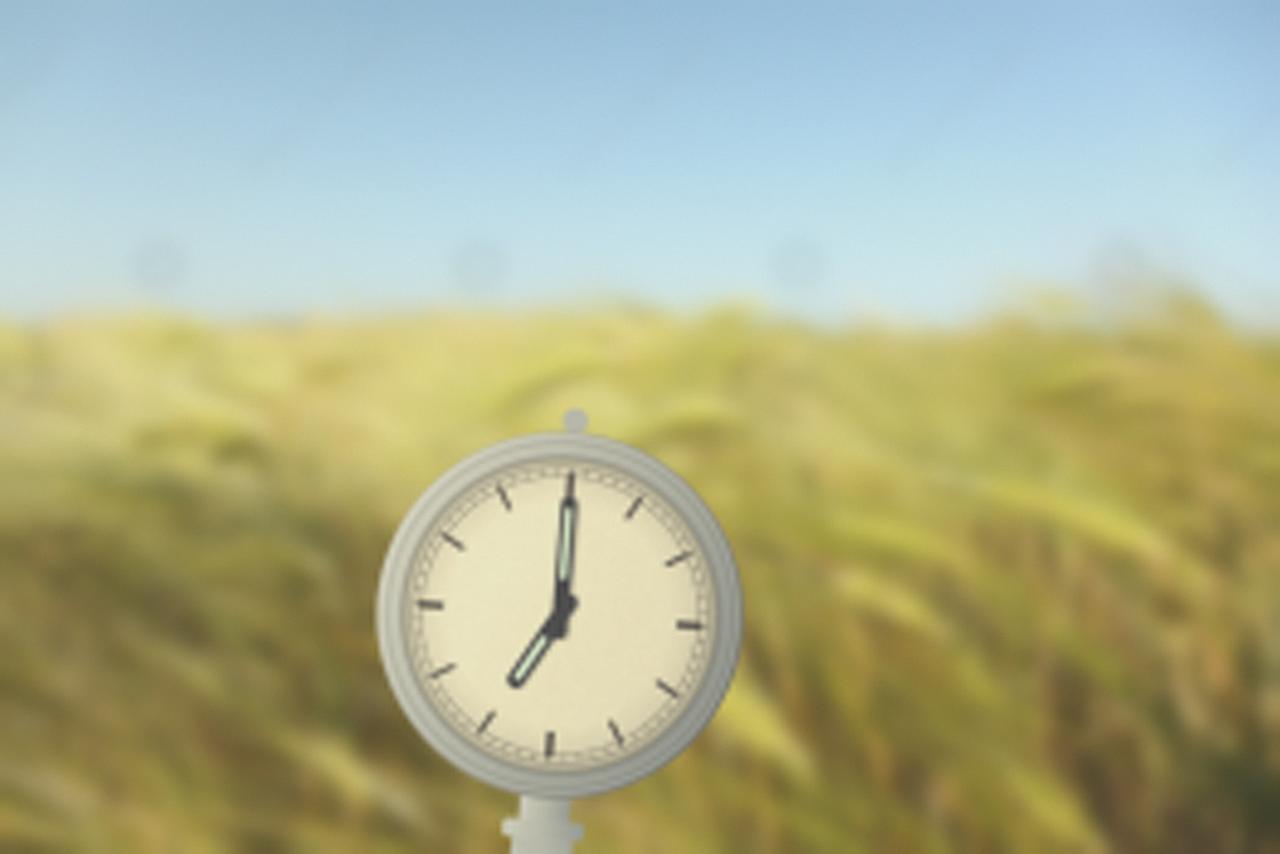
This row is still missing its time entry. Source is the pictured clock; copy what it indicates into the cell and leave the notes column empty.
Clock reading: 7:00
